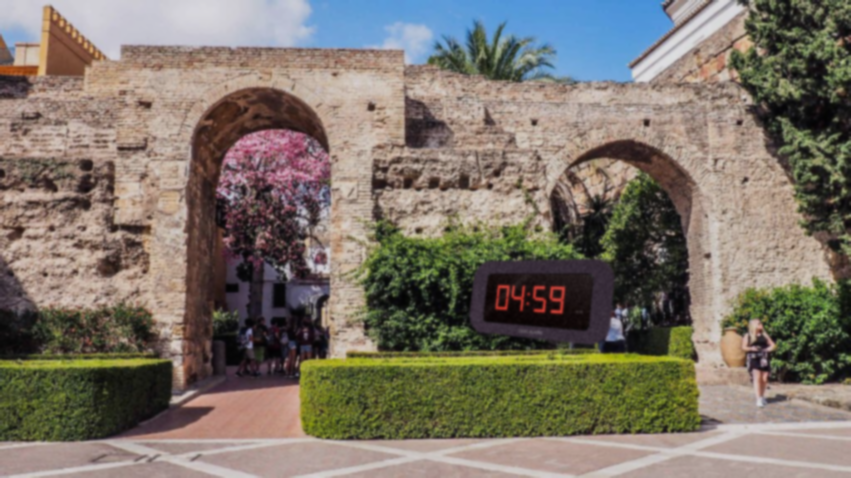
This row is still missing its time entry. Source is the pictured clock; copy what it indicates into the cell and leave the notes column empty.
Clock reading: 4:59
